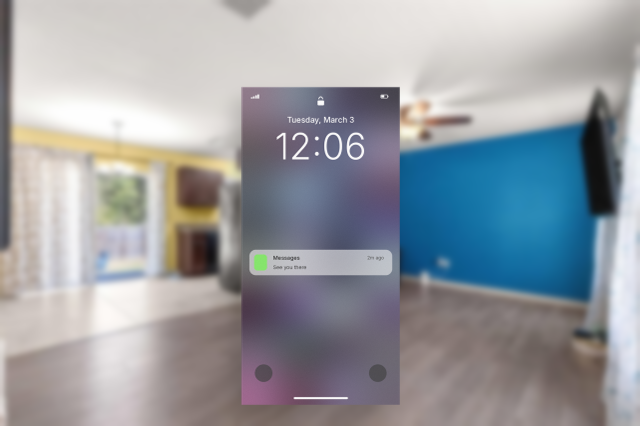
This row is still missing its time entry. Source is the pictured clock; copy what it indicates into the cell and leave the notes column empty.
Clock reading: 12:06
